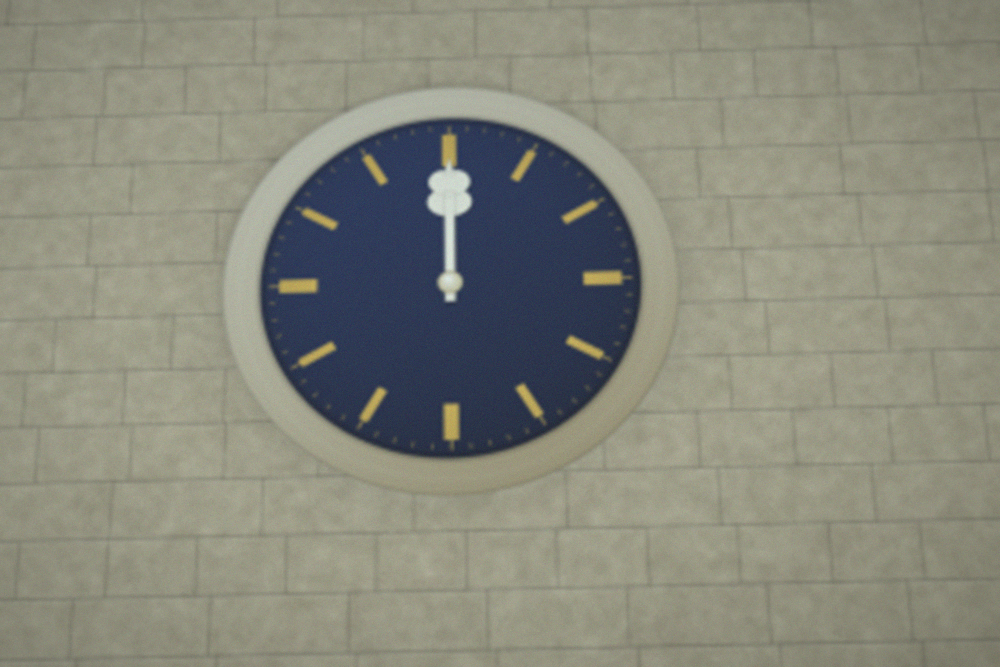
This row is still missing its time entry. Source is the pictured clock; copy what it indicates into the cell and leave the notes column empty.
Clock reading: 12:00
